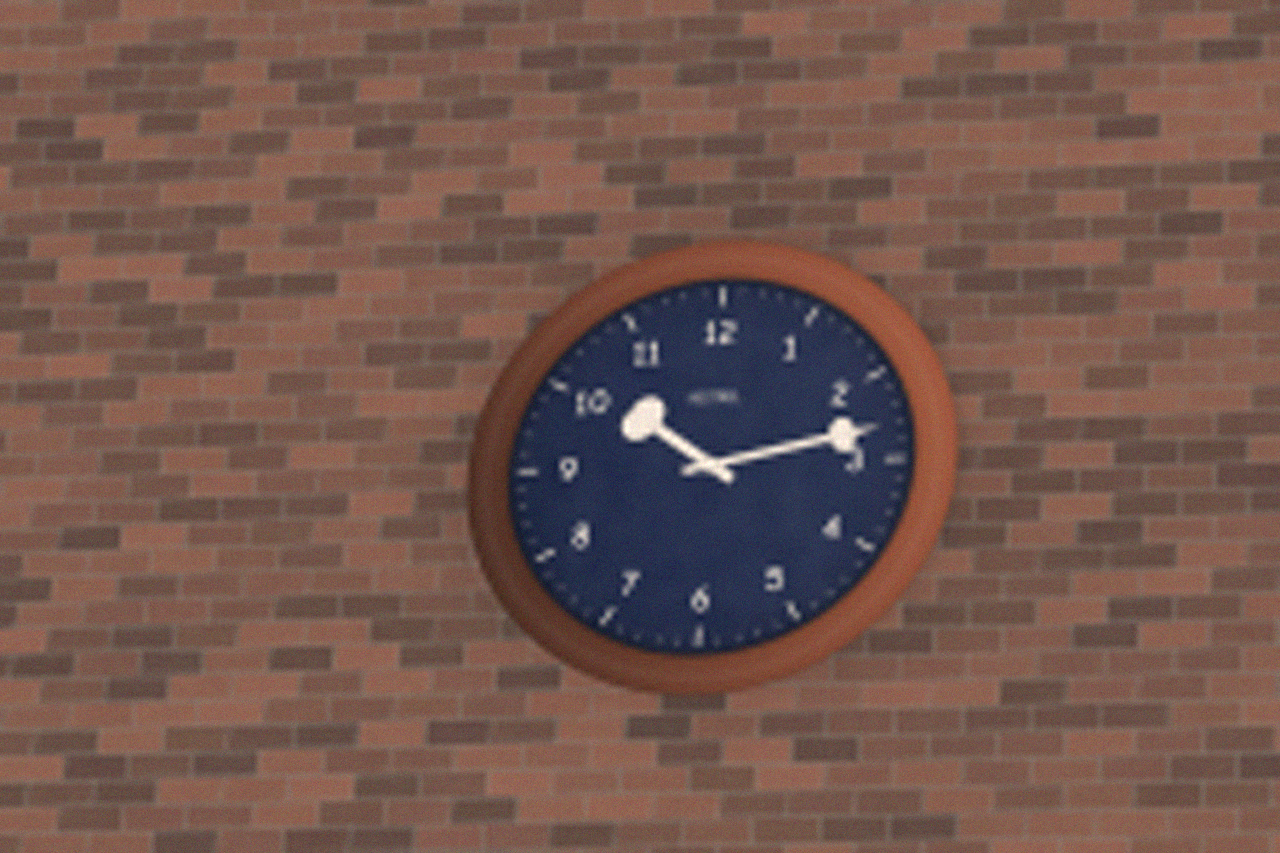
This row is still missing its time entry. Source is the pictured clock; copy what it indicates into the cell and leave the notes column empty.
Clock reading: 10:13
